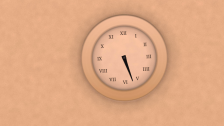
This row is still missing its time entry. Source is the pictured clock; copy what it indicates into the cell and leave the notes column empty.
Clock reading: 5:27
